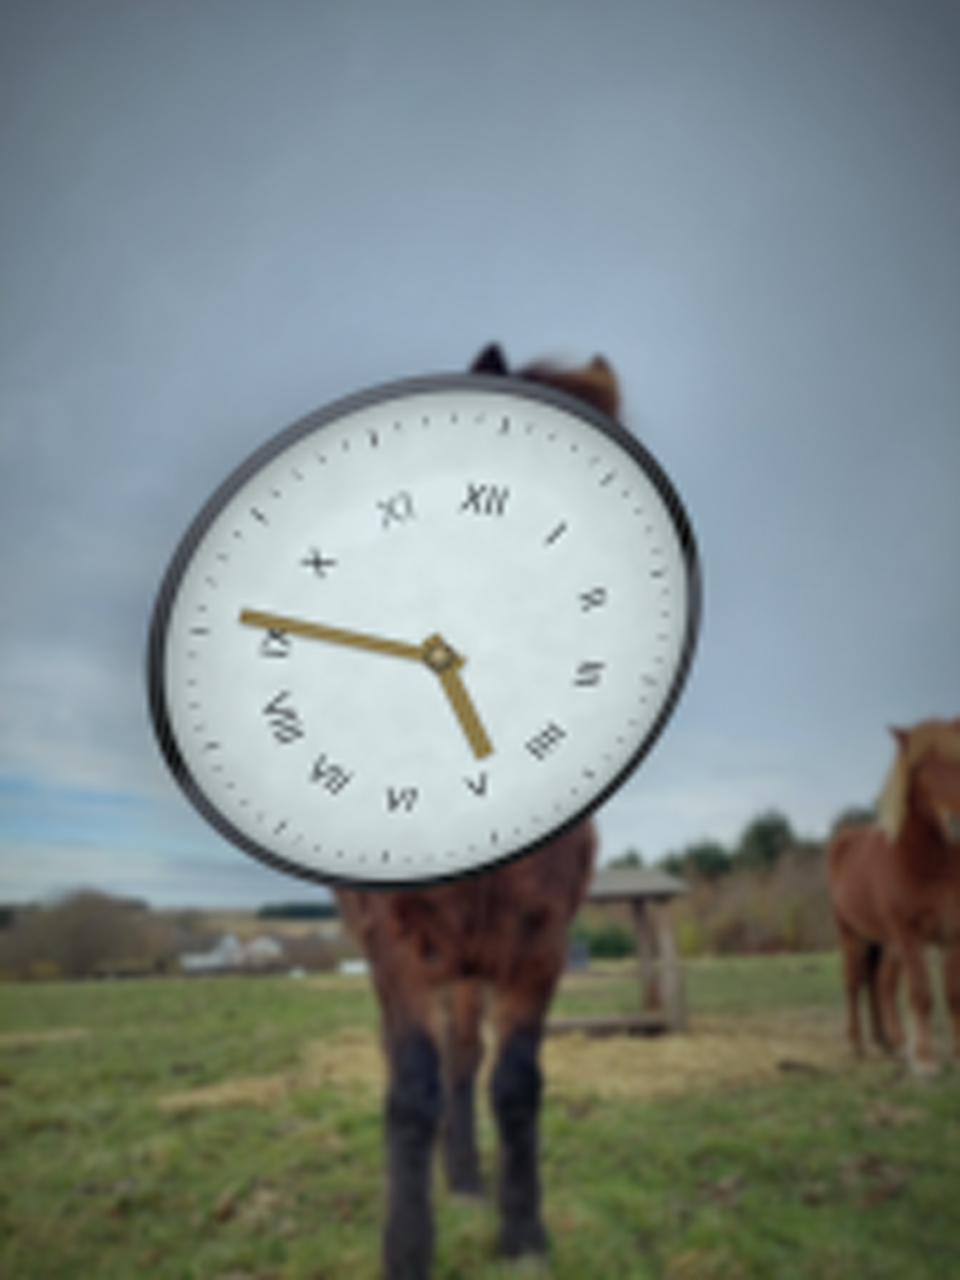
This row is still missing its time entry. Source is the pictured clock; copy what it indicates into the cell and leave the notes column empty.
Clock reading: 4:46
